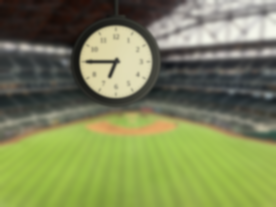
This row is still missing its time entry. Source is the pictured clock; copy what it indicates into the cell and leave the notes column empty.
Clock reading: 6:45
